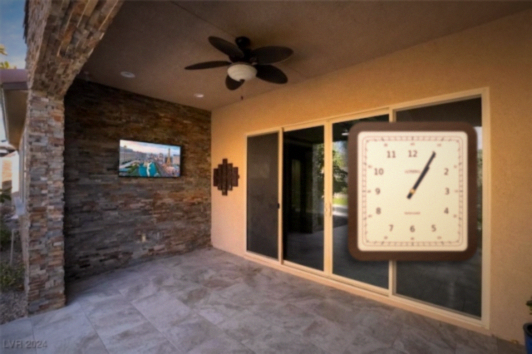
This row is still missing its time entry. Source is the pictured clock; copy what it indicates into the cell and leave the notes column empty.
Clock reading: 1:05
